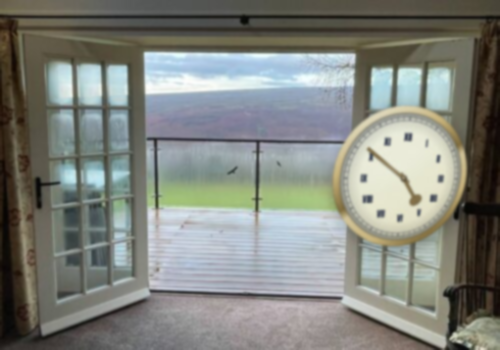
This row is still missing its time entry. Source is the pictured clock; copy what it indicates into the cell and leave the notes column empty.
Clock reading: 4:51
